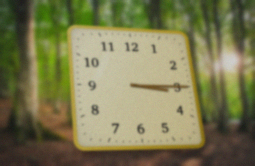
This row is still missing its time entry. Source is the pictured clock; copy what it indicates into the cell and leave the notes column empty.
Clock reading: 3:15
